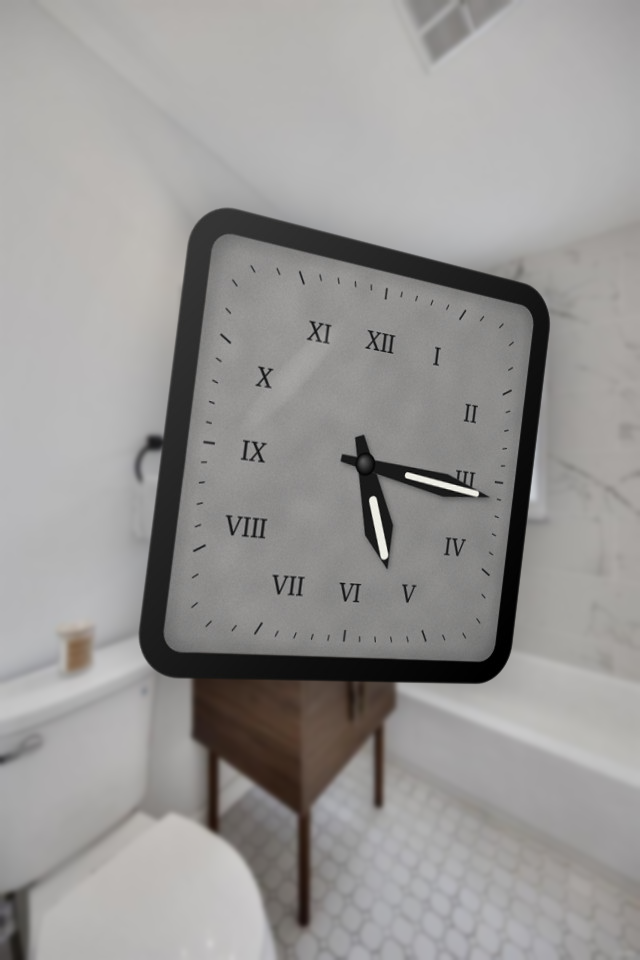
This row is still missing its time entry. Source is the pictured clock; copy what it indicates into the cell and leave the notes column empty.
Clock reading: 5:16
